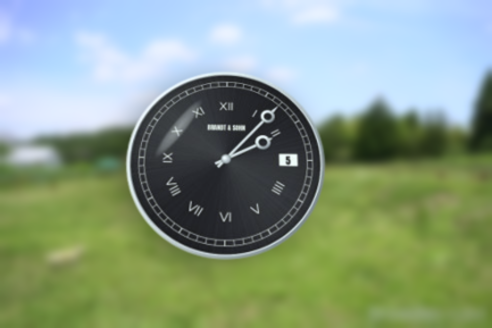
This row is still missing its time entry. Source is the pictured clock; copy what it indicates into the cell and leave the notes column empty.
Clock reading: 2:07
